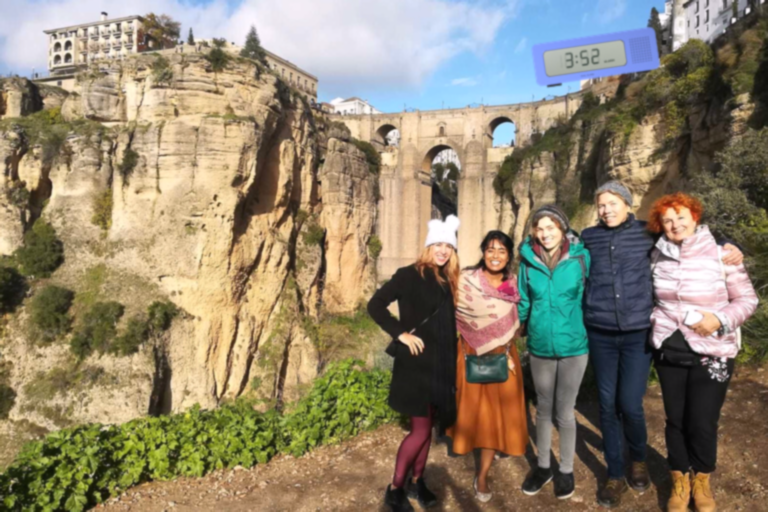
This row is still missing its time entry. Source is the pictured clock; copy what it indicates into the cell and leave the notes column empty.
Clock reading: 3:52
